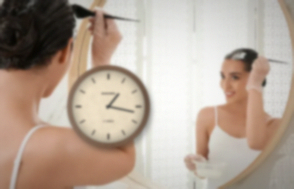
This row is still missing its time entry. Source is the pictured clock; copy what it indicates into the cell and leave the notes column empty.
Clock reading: 1:17
